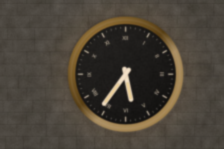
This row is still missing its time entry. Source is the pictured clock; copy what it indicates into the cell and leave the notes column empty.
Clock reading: 5:36
